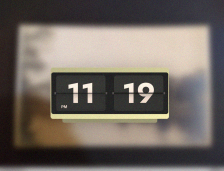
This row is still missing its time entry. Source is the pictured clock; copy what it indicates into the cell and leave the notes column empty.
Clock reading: 11:19
